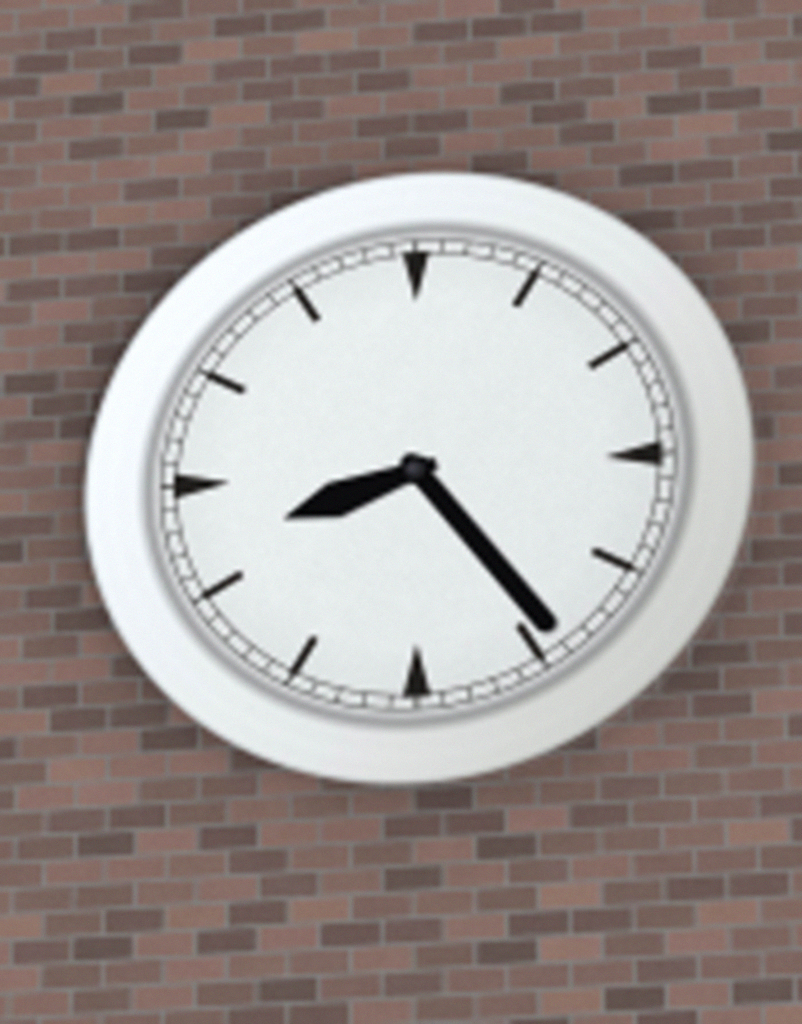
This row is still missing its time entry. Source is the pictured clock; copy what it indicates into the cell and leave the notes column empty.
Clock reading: 8:24
